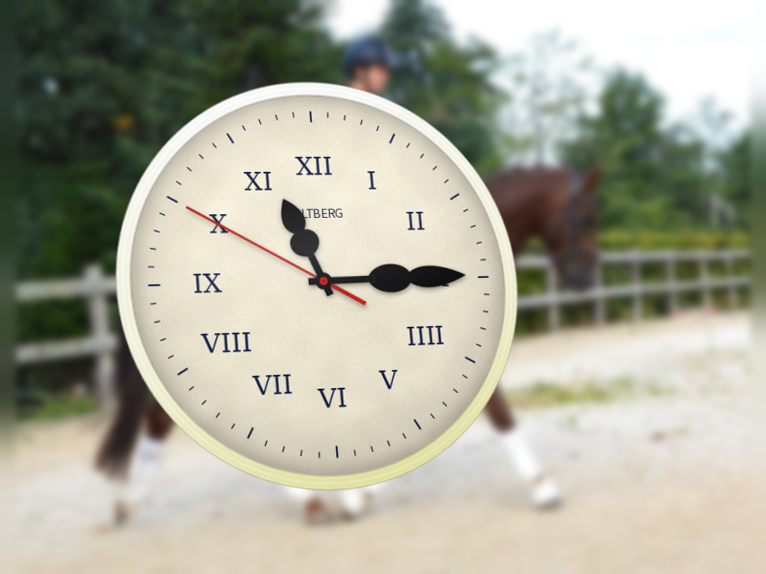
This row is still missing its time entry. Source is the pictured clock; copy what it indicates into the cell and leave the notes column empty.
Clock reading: 11:14:50
